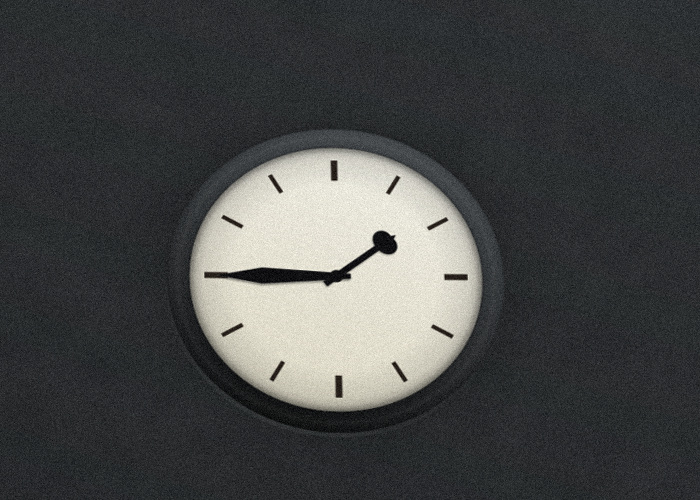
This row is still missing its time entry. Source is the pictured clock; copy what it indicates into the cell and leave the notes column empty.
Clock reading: 1:45
